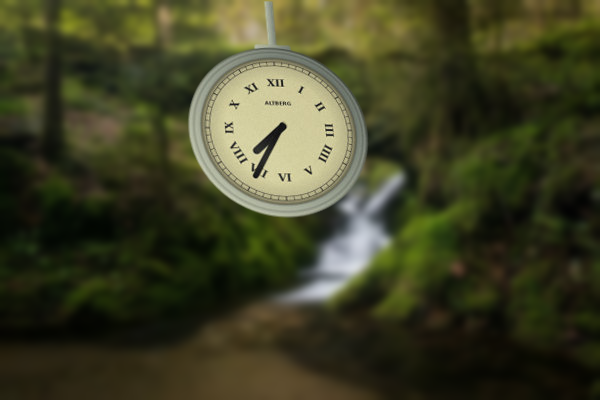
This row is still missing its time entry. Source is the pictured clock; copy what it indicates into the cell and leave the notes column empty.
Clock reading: 7:35
